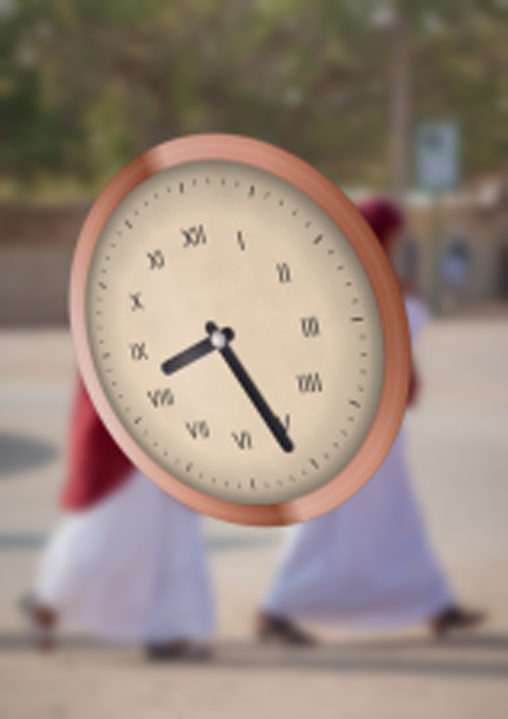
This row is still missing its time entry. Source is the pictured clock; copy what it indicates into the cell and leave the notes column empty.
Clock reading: 8:26
